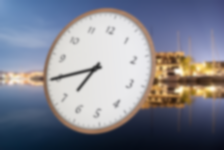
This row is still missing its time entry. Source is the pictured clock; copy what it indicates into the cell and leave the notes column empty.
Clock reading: 6:40
